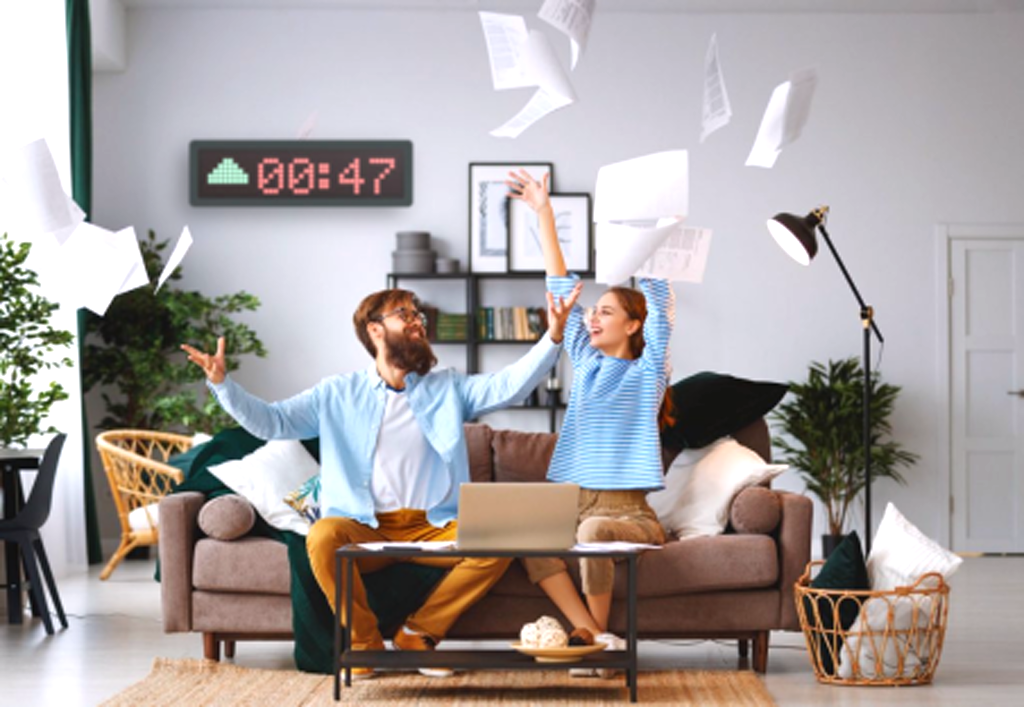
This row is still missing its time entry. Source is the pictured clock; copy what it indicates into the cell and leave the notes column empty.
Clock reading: 0:47
